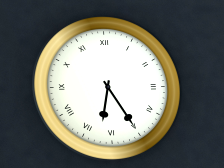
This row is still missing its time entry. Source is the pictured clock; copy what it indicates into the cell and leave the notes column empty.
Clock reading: 6:25
